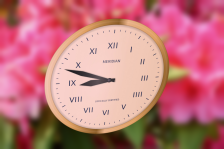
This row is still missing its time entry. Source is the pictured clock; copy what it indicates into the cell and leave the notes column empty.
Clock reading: 8:48
